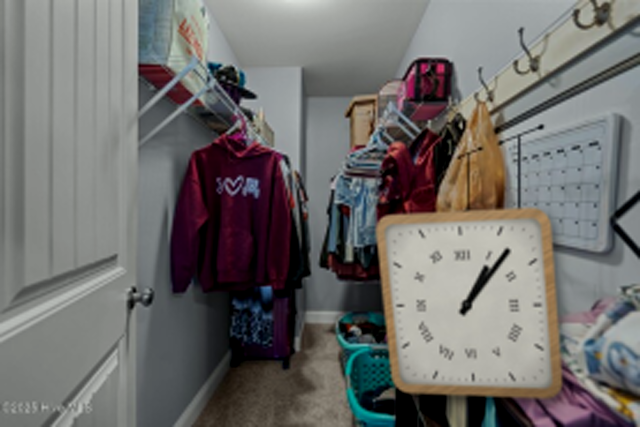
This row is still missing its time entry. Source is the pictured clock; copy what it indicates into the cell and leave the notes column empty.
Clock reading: 1:07
